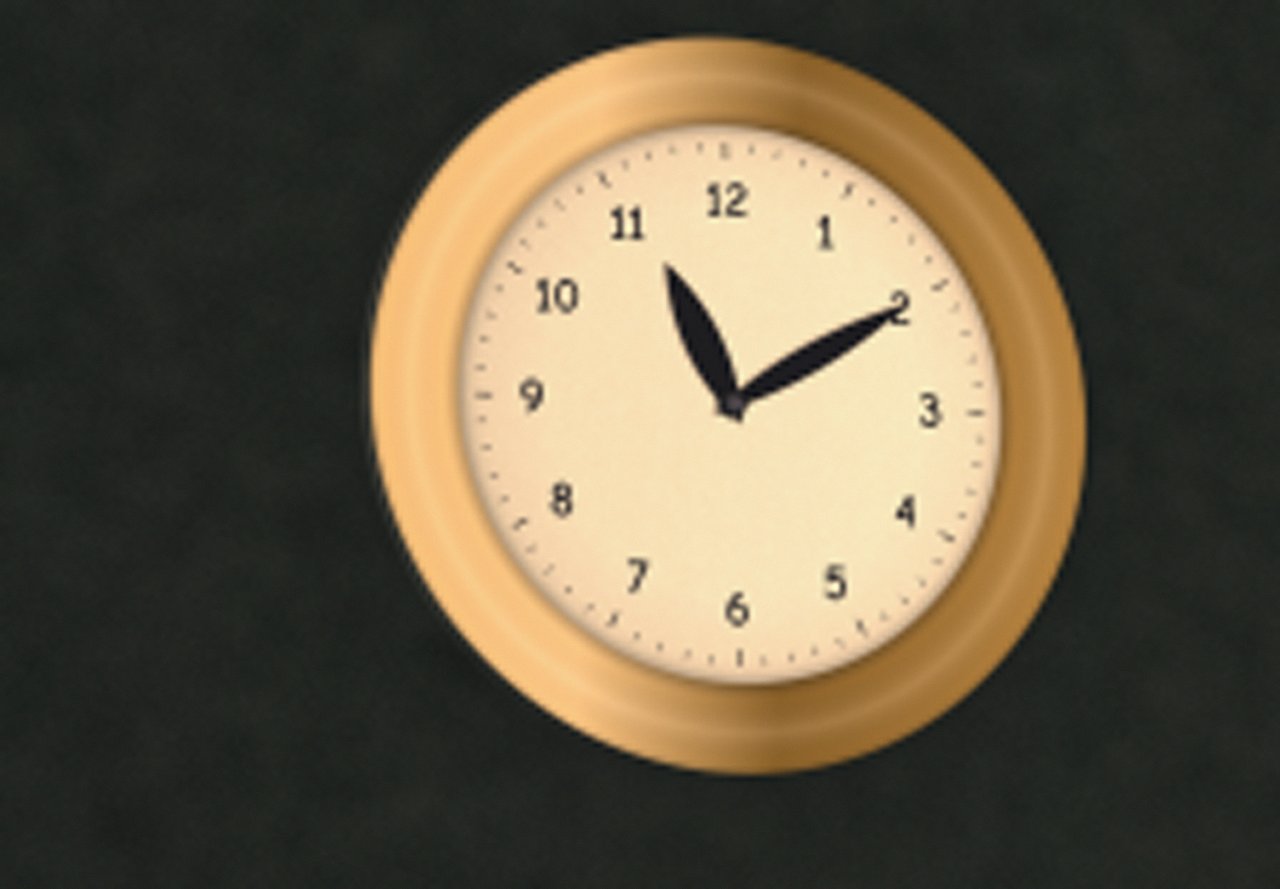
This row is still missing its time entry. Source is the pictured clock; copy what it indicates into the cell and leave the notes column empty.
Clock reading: 11:10
